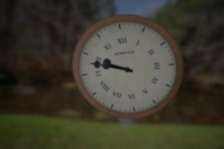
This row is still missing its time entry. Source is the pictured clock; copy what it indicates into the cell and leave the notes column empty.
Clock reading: 9:48
